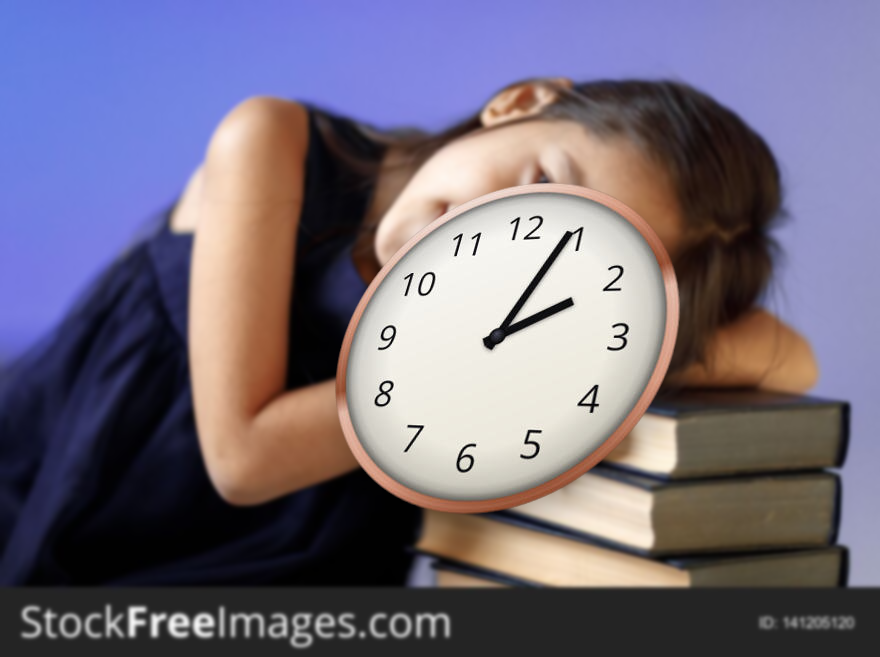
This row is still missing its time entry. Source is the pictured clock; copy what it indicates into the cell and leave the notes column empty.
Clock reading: 2:04
